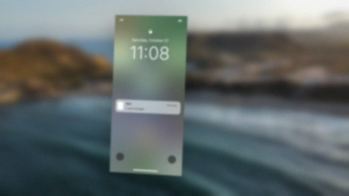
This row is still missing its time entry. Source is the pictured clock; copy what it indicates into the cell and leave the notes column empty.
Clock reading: 11:08
